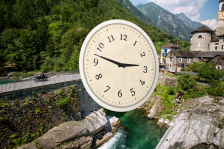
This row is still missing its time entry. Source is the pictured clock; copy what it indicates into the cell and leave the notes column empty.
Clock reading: 2:47
